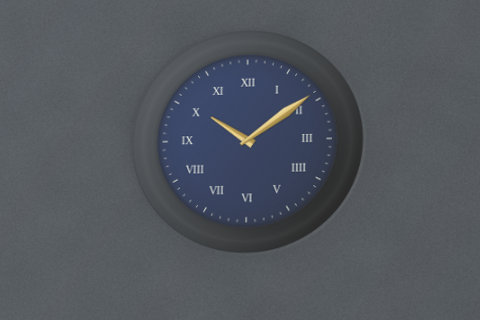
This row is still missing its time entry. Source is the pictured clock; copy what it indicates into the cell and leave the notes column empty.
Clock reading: 10:09
